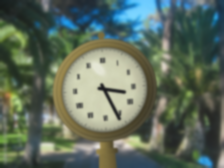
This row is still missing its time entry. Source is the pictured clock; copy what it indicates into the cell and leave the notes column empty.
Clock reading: 3:26
